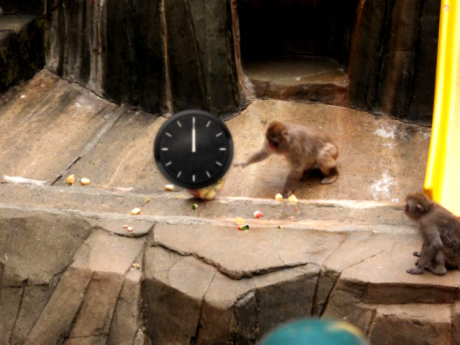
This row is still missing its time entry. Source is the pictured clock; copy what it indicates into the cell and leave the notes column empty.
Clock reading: 12:00
